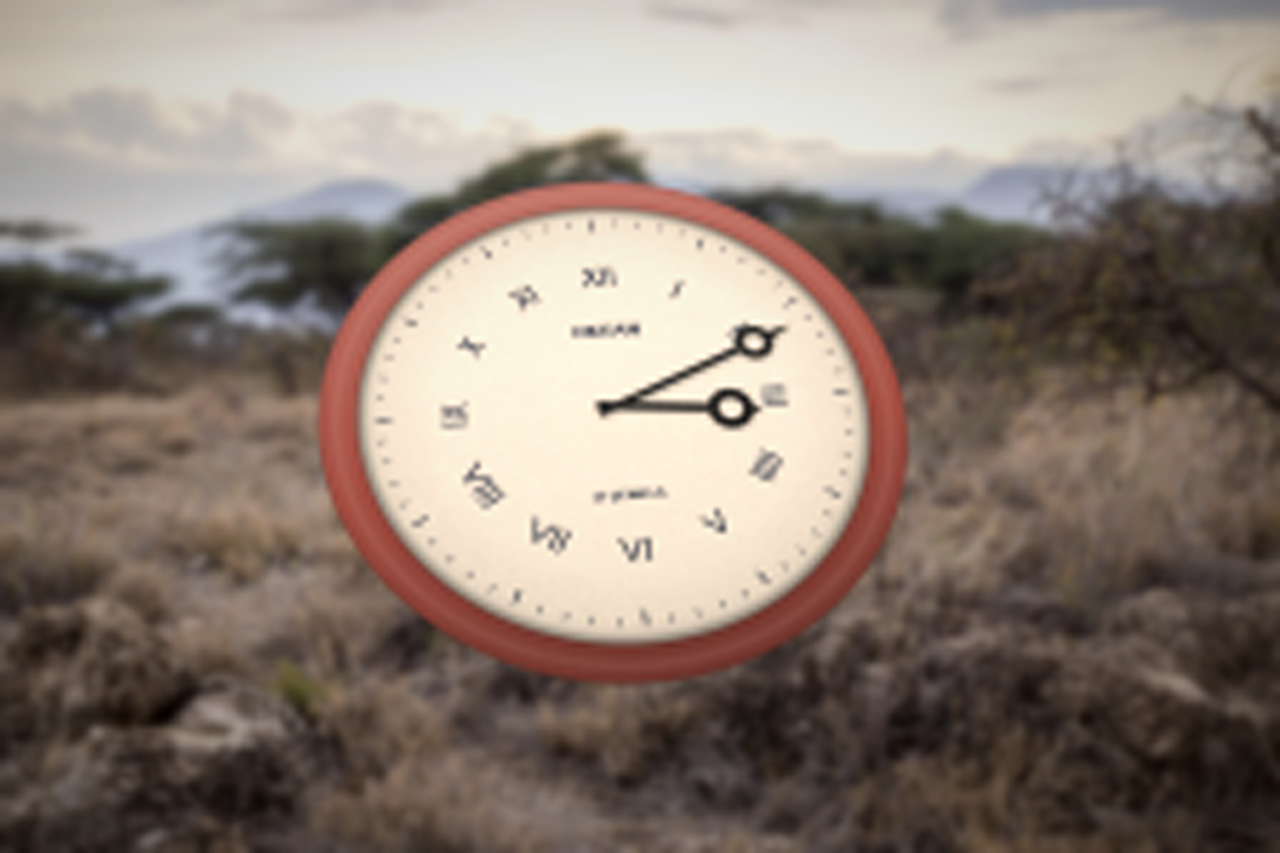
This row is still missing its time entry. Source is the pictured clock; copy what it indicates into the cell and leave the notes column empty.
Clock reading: 3:11
